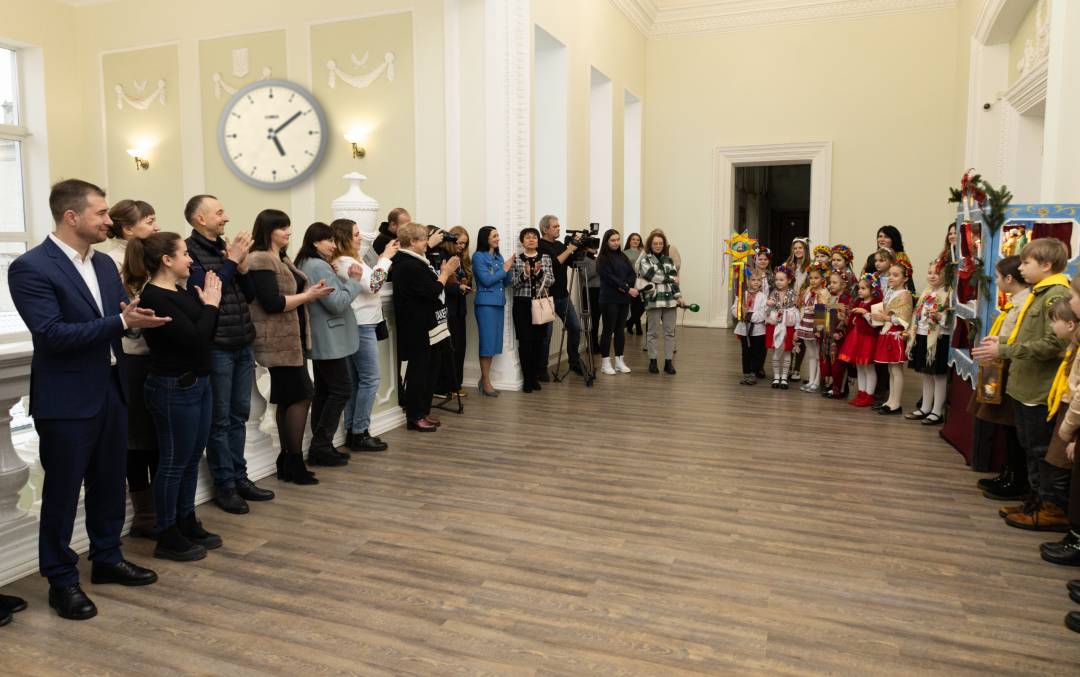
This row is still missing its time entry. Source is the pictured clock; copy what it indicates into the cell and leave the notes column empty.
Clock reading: 5:09
